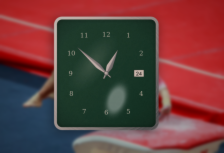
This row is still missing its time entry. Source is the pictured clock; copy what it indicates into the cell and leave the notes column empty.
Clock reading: 12:52
